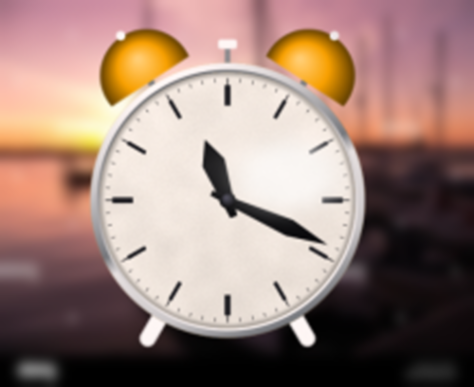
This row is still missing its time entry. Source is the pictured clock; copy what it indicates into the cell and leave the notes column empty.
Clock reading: 11:19
